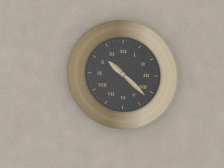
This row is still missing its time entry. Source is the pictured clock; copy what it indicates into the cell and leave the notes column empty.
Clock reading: 10:22
